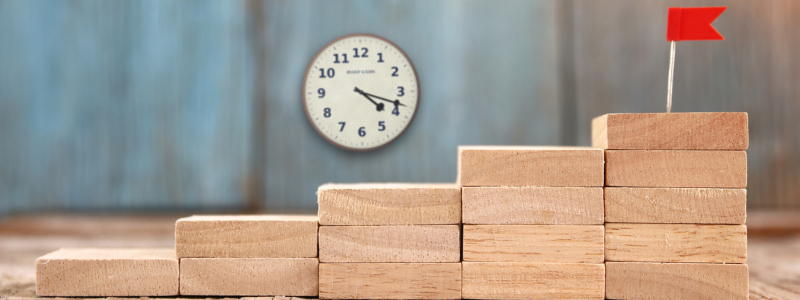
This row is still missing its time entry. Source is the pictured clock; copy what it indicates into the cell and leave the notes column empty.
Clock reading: 4:18
